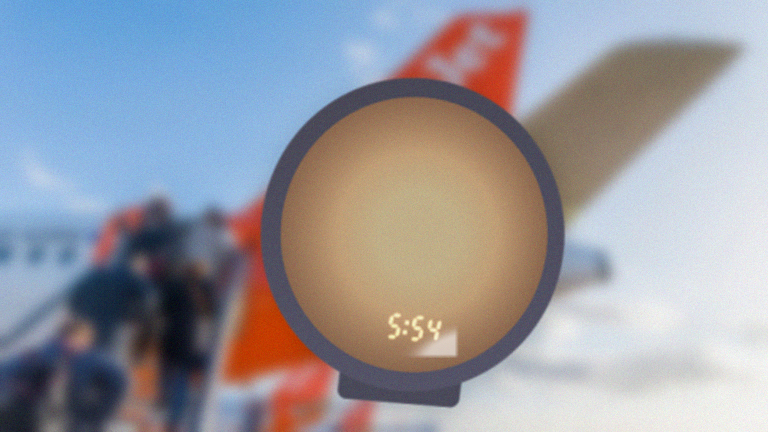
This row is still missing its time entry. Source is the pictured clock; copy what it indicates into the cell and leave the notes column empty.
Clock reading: 5:54
